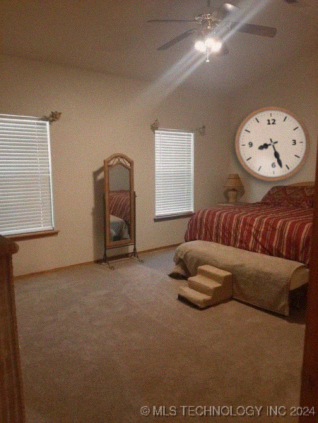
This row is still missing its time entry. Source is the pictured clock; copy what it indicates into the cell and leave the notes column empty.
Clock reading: 8:27
